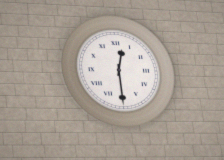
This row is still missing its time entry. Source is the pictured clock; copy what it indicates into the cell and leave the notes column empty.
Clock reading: 12:30
